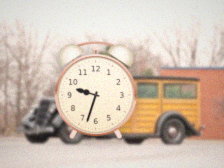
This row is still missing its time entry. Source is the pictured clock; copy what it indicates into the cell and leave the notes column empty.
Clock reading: 9:33
